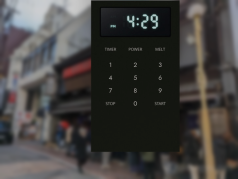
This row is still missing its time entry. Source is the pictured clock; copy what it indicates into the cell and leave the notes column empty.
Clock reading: 4:29
